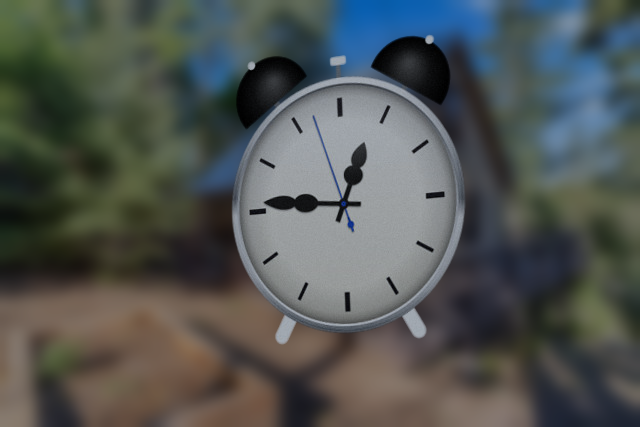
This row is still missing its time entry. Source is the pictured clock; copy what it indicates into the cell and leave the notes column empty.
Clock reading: 12:45:57
